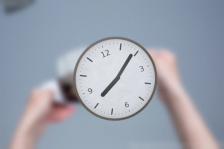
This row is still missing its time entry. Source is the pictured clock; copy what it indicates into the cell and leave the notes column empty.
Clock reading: 8:09
